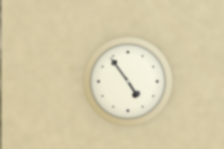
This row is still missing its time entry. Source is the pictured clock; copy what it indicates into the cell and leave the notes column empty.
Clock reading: 4:54
